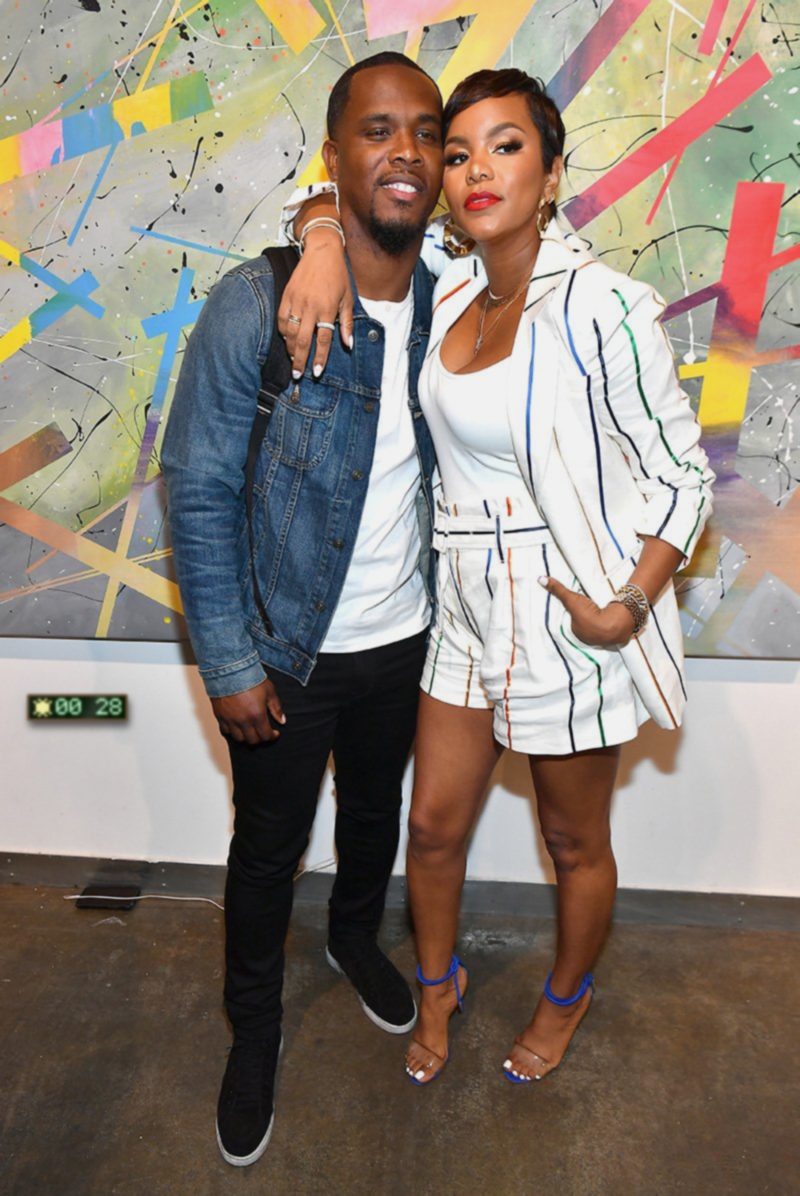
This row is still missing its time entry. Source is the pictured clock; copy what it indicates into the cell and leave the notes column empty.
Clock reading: 0:28
